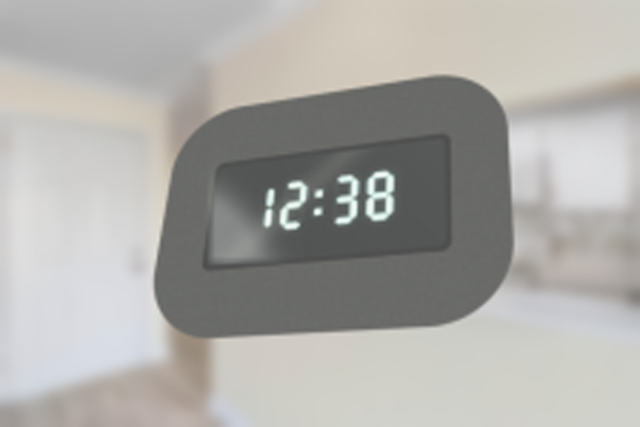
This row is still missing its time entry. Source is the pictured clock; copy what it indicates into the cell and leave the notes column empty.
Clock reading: 12:38
